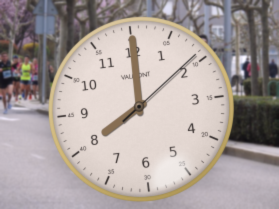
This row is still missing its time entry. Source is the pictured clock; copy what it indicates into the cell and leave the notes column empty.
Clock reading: 8:00:09
